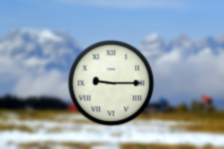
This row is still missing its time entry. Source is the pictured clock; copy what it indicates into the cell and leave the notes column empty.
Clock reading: 9:15
